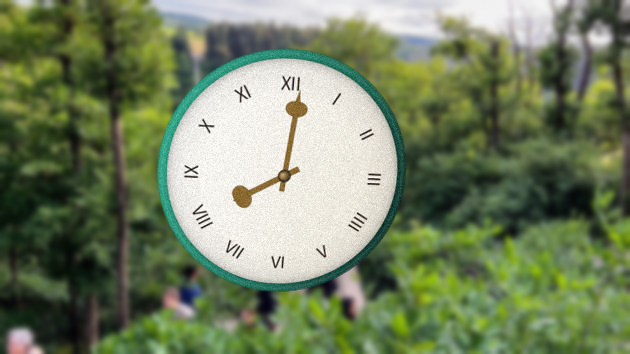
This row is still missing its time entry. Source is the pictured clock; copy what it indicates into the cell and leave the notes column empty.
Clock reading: 8:01
